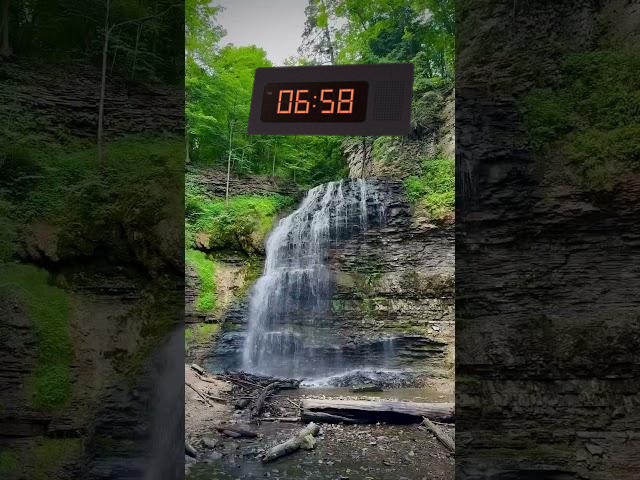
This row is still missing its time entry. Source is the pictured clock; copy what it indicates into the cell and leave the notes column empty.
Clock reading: 6:58
